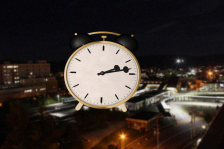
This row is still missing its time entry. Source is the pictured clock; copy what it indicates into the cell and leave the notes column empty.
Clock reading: 2:13
